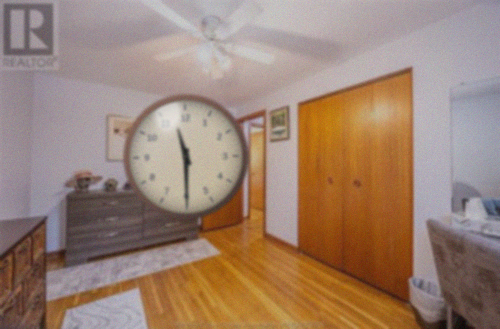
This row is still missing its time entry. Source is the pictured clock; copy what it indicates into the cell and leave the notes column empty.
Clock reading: 11:30
